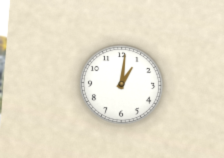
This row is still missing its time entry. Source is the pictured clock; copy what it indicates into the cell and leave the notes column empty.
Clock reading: 1:01
